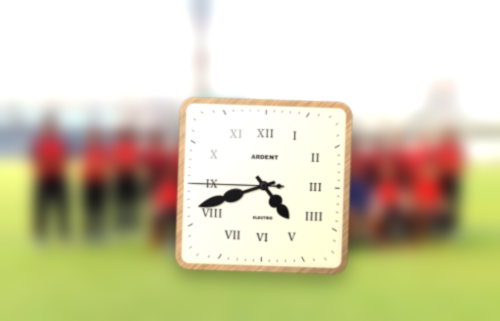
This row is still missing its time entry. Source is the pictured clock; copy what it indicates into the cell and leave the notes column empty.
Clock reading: 4:41:45
